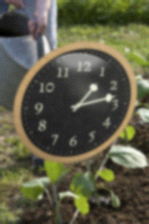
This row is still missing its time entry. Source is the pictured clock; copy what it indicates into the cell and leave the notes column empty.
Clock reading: 1:13
